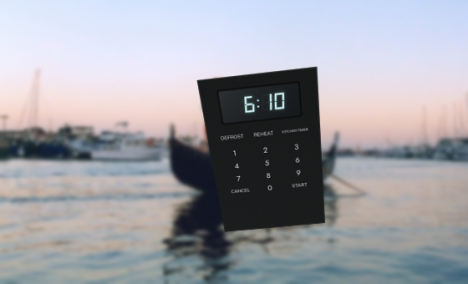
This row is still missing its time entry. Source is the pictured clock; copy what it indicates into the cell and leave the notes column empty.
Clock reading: 6:10
